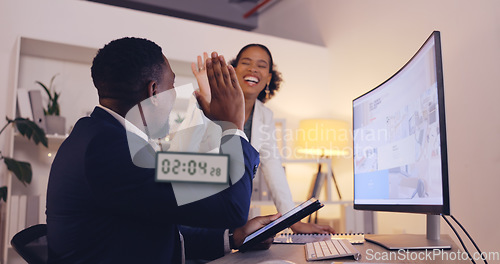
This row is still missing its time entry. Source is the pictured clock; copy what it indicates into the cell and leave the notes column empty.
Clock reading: 2:04
